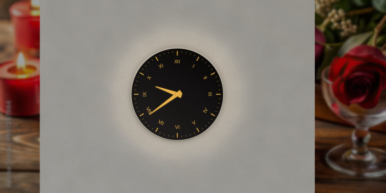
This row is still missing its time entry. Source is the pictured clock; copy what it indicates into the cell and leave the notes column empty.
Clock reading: 9:39
